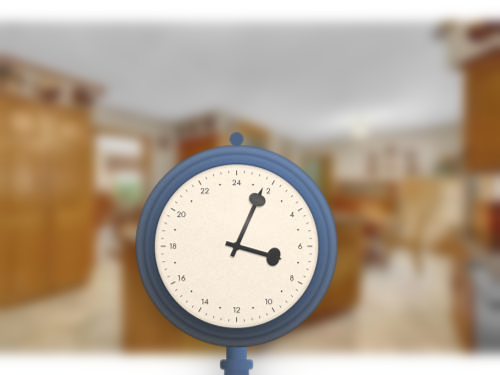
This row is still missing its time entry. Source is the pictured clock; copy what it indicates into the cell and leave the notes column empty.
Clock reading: 7:04
